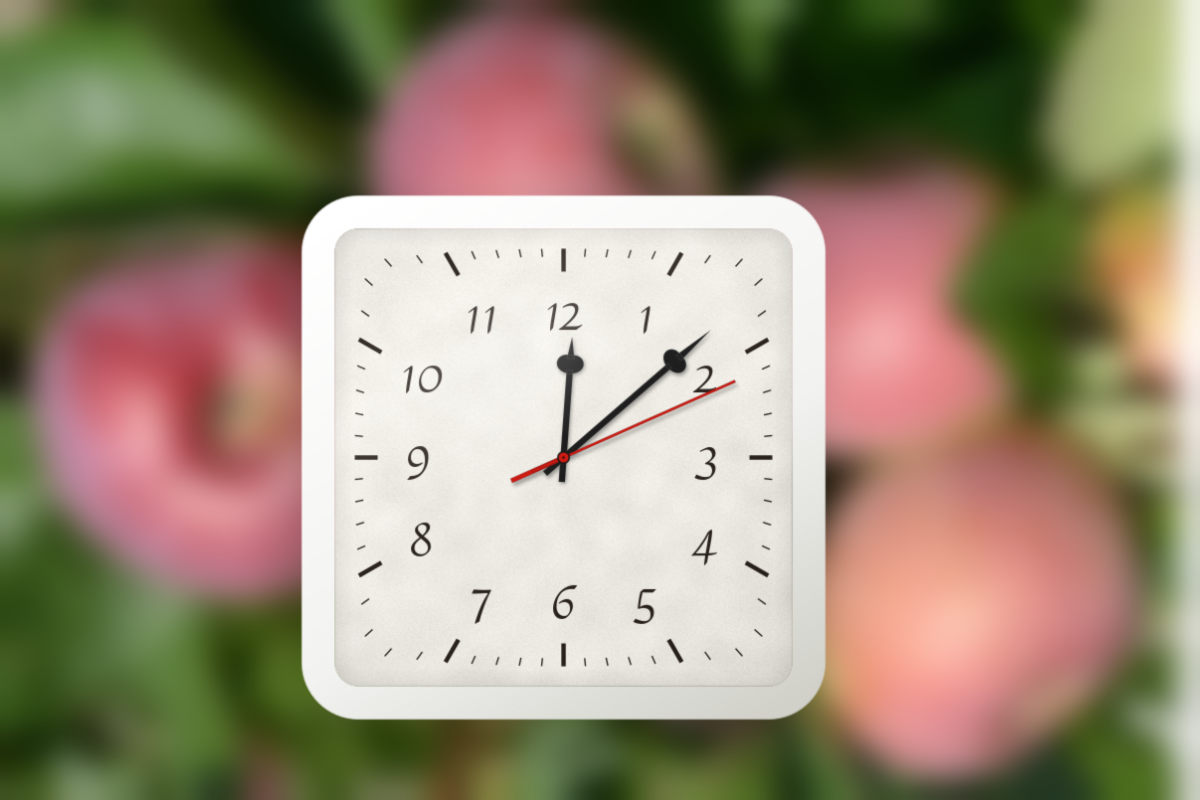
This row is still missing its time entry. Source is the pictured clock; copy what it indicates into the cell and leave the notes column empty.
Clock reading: 12:08:11
